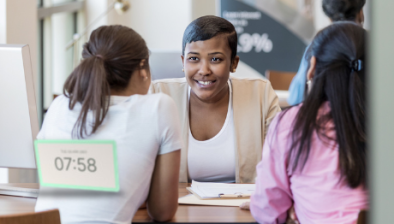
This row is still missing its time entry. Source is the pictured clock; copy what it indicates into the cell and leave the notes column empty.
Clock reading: 7:58
